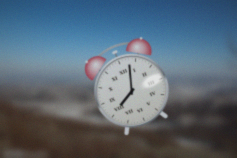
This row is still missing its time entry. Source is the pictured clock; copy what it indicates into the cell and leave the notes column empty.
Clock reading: 8:03
